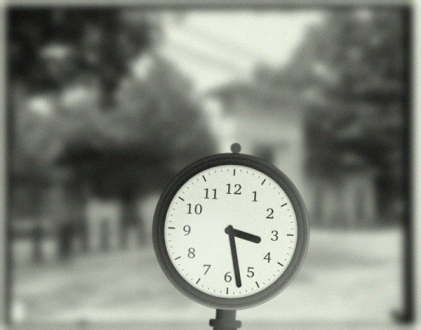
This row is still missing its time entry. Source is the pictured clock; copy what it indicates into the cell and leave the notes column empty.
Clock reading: 3:28
